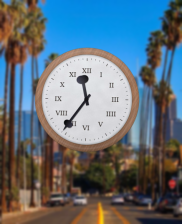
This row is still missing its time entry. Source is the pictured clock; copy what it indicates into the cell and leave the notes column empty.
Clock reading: 11:36
